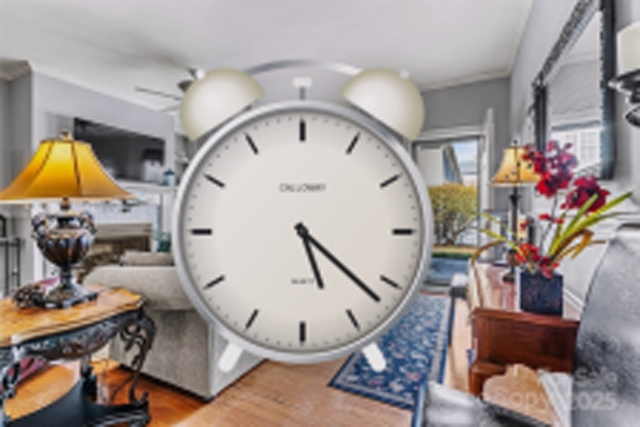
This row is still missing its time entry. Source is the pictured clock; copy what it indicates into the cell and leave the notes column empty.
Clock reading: 5:22
